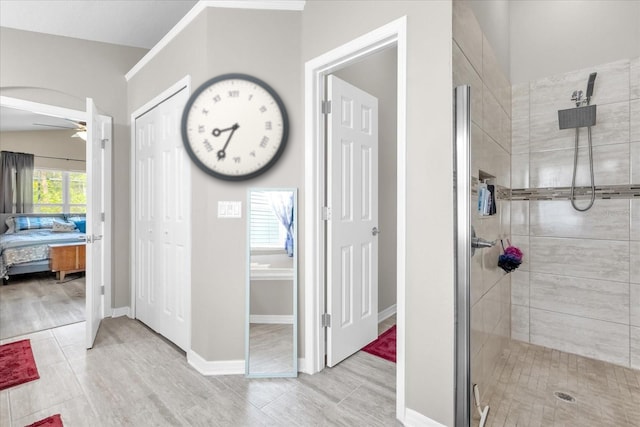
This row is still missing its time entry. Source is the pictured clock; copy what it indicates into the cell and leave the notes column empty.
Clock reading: 8:35
